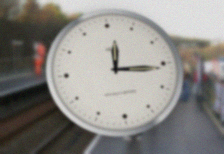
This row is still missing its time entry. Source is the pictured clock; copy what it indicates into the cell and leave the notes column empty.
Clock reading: 12:16
